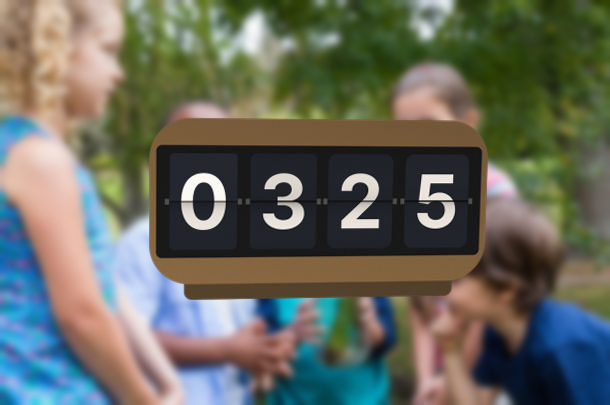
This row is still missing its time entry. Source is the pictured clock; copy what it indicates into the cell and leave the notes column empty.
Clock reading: 3:25
